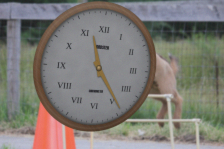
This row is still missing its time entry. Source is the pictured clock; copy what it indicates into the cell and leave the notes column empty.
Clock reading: 11:24
